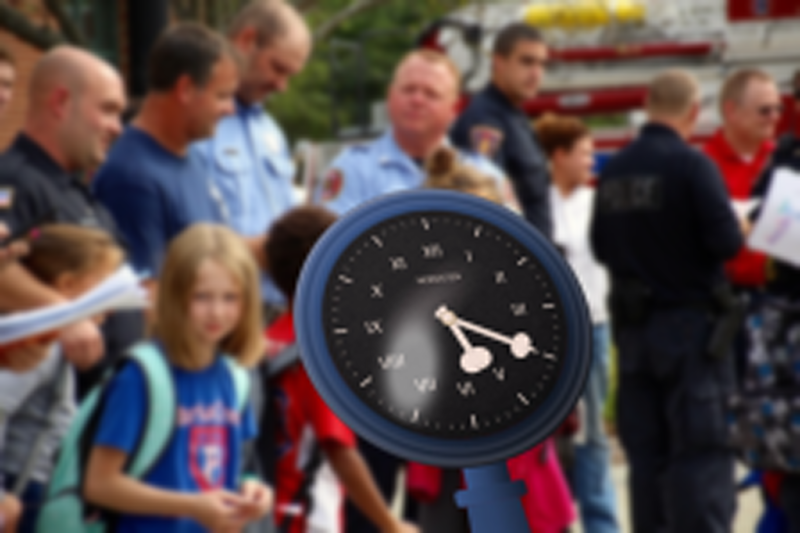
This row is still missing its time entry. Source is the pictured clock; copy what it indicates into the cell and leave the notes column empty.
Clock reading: 5:20
